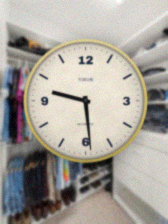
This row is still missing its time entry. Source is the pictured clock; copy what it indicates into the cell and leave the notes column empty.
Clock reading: 9:29
